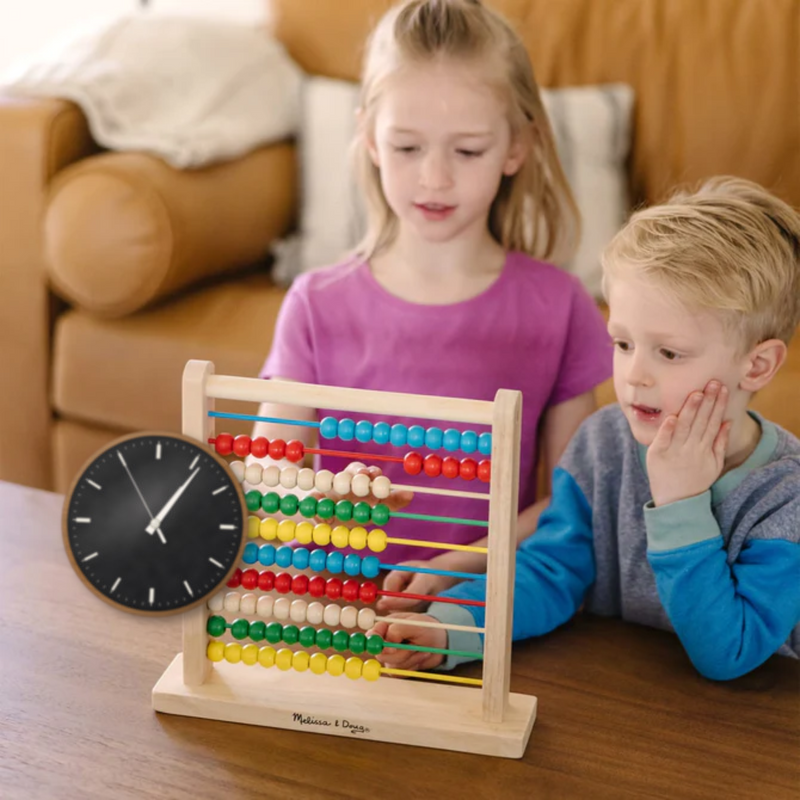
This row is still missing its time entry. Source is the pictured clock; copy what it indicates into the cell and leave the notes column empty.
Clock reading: 1:05:55
